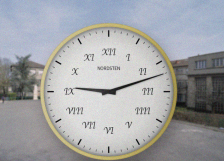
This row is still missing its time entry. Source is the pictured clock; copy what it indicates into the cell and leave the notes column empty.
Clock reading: 9:12
